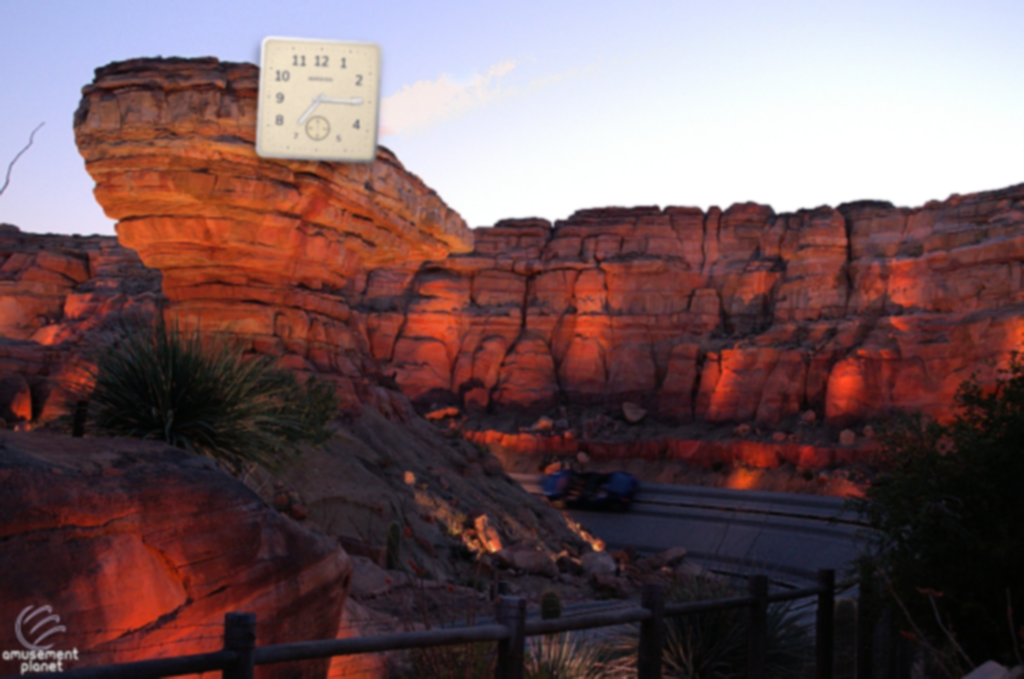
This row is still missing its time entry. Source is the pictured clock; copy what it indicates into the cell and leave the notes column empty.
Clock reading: 7:15
